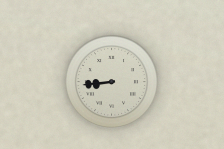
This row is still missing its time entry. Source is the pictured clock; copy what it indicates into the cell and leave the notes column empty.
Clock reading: 8:44
